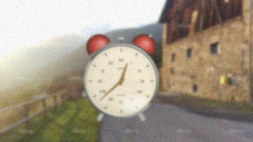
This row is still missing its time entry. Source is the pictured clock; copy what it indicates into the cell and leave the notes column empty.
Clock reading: 12:38
